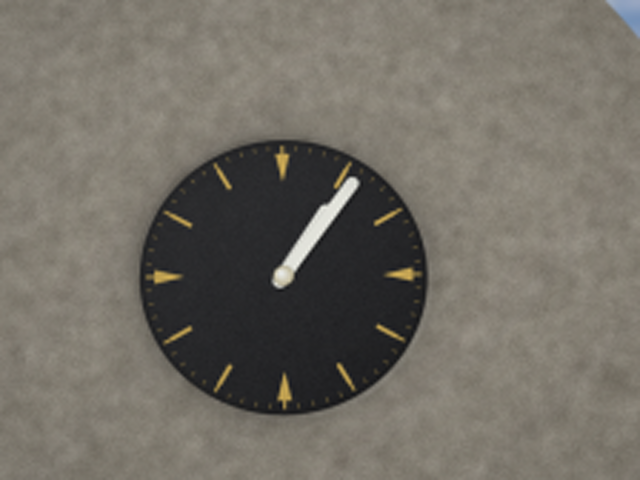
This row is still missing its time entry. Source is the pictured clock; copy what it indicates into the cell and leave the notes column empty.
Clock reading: 1:06
